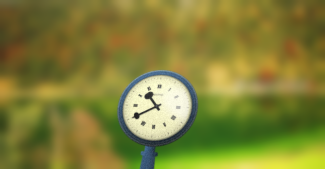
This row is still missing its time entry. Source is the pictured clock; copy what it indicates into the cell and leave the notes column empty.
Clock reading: 10:40
